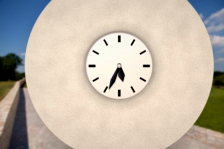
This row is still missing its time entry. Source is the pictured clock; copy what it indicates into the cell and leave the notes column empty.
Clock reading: 5:34
